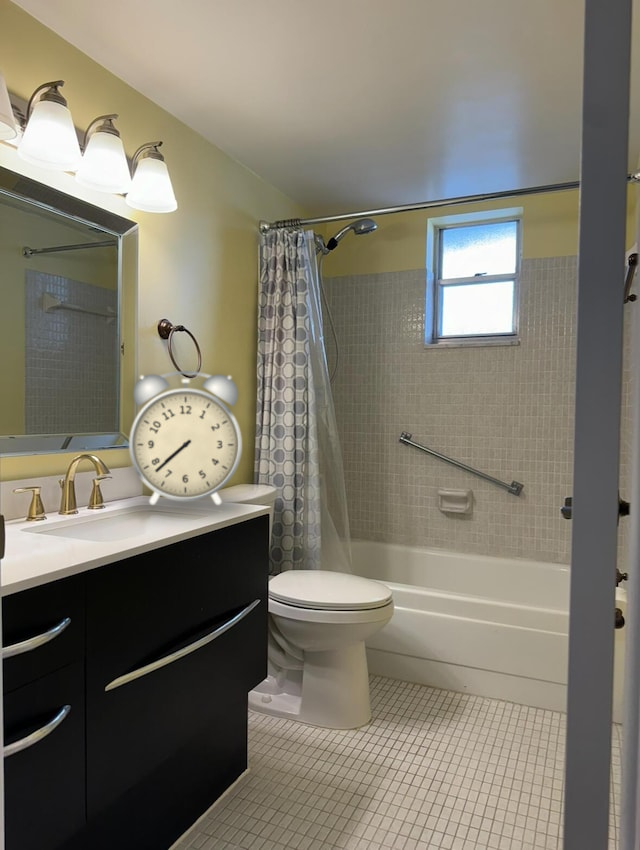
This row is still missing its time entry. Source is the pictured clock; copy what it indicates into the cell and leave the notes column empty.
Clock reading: 7:38
